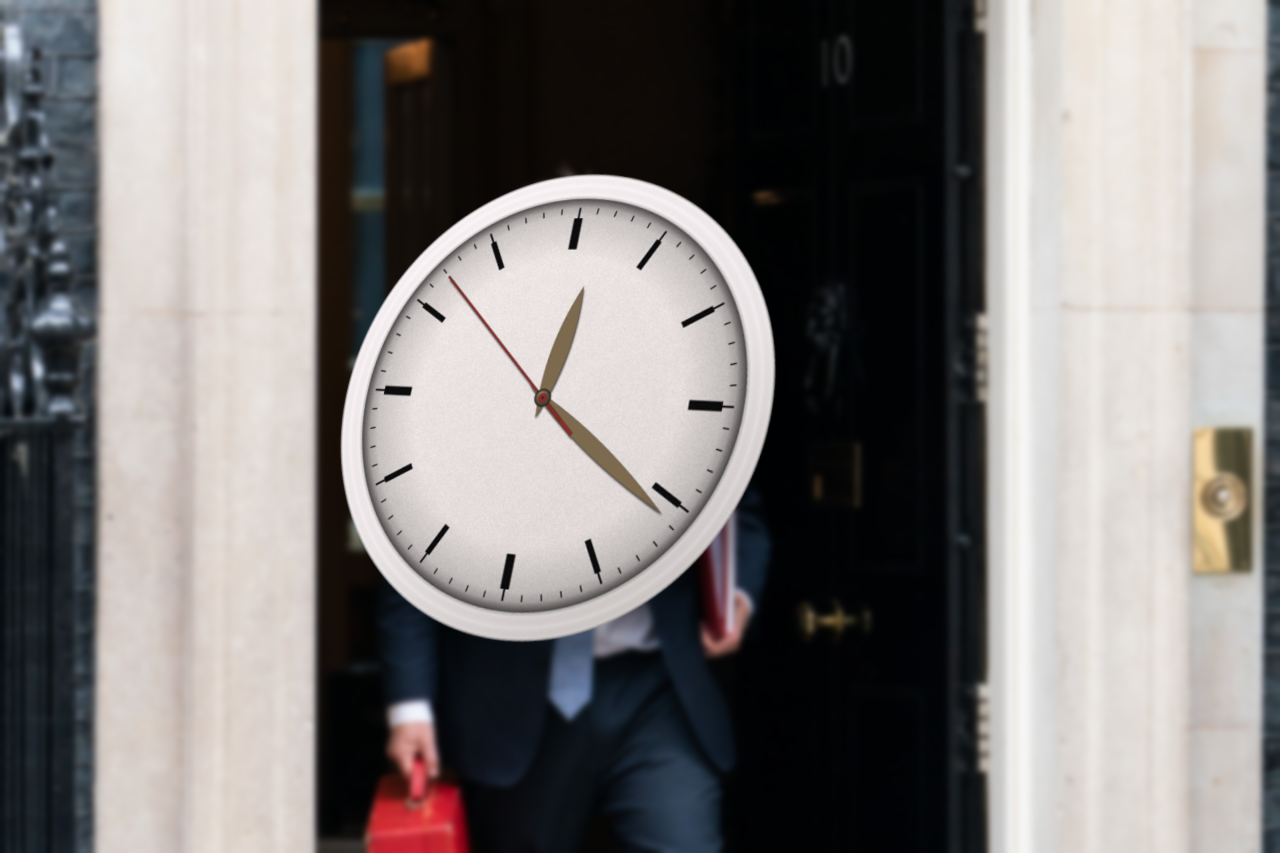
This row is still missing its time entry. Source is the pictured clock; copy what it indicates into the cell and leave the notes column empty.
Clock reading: 12:20:52
